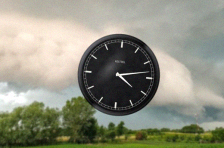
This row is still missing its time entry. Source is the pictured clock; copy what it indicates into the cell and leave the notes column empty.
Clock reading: 4:13
